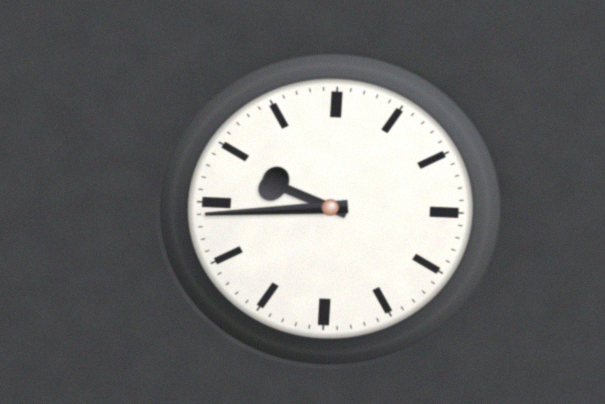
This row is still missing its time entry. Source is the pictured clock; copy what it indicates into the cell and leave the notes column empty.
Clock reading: 9:44
